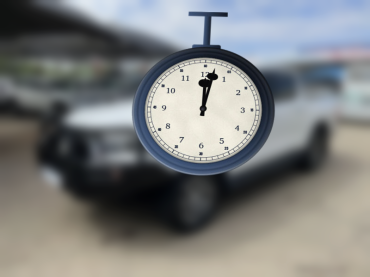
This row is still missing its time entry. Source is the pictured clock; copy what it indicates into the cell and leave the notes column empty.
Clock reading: 12:02
